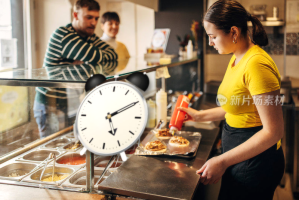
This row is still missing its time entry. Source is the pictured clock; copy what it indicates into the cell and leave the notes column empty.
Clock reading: 5:10
